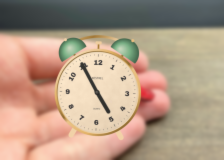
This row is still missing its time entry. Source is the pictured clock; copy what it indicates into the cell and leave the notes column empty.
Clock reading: 4:55
